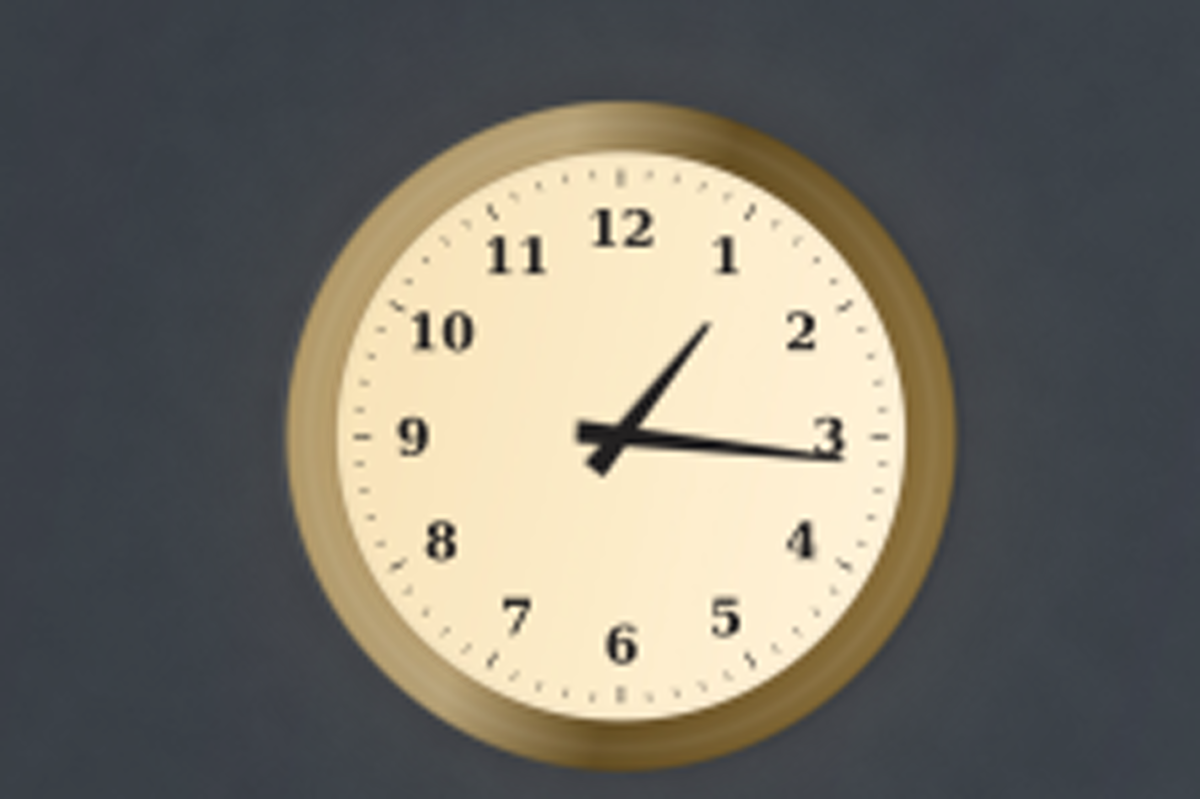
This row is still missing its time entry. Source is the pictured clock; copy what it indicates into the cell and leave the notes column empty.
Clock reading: 1:16
